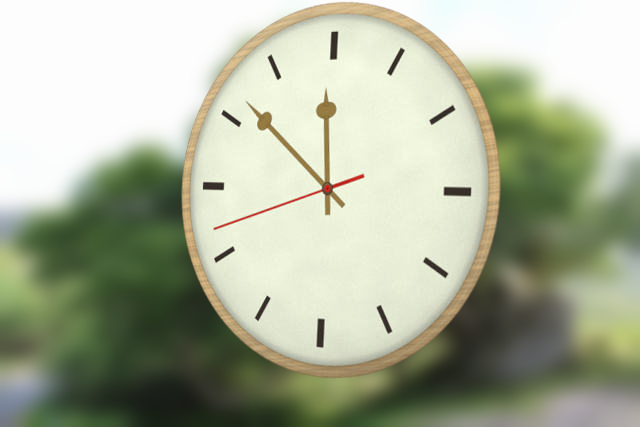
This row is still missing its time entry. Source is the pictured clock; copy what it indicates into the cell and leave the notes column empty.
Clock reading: 11:51:42
